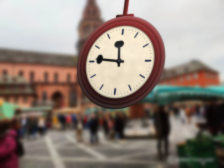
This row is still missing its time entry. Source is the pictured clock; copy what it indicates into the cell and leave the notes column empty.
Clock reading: 11:46
